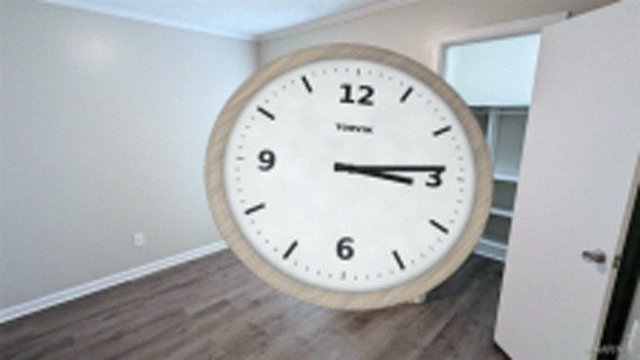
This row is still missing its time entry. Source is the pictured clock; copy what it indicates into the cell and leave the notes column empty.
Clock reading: 3:14
